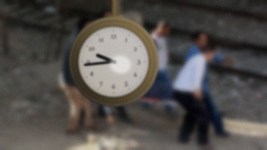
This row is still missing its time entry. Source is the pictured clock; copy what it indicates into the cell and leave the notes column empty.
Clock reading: 9:44
